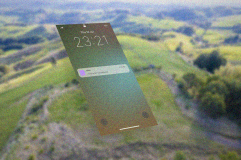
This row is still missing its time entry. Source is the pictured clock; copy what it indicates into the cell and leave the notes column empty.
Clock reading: 23:21
